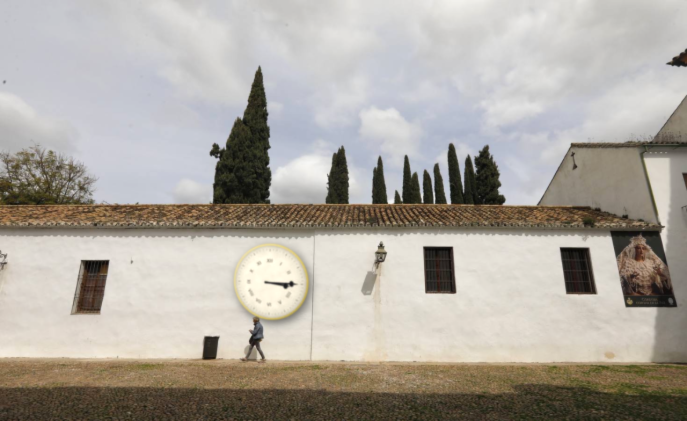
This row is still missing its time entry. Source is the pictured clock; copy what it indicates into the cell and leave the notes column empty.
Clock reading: 3:15
